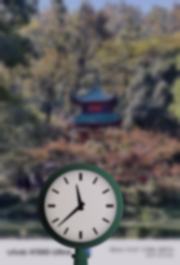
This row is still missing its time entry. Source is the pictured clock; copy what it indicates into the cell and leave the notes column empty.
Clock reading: 11:38
